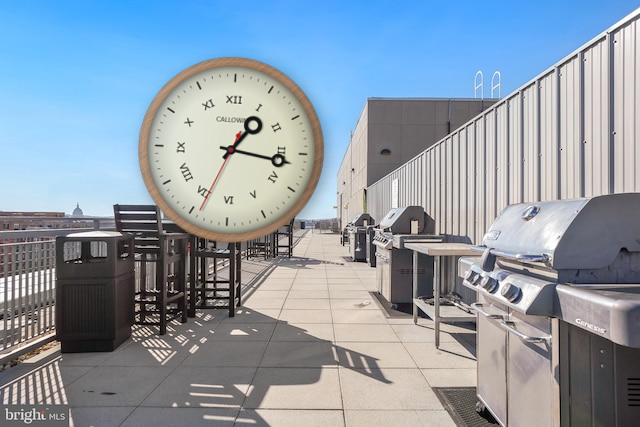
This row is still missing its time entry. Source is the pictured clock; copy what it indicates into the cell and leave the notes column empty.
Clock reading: 1:16:34
